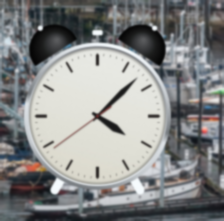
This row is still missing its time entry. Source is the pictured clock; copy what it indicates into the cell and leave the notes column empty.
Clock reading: 4:07:39
